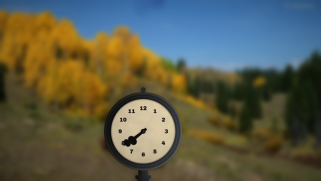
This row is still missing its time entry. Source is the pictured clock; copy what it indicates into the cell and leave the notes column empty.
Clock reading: 7:39
